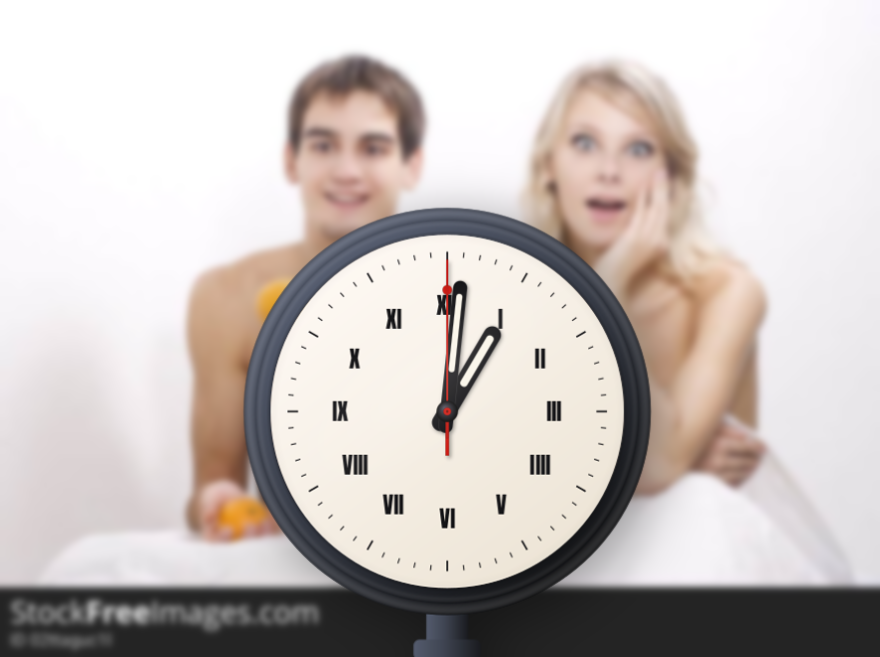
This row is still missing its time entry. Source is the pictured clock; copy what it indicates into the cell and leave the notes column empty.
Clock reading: 1:01:00
